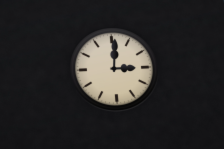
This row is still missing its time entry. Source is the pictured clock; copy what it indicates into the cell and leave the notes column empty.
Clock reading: 3:01
